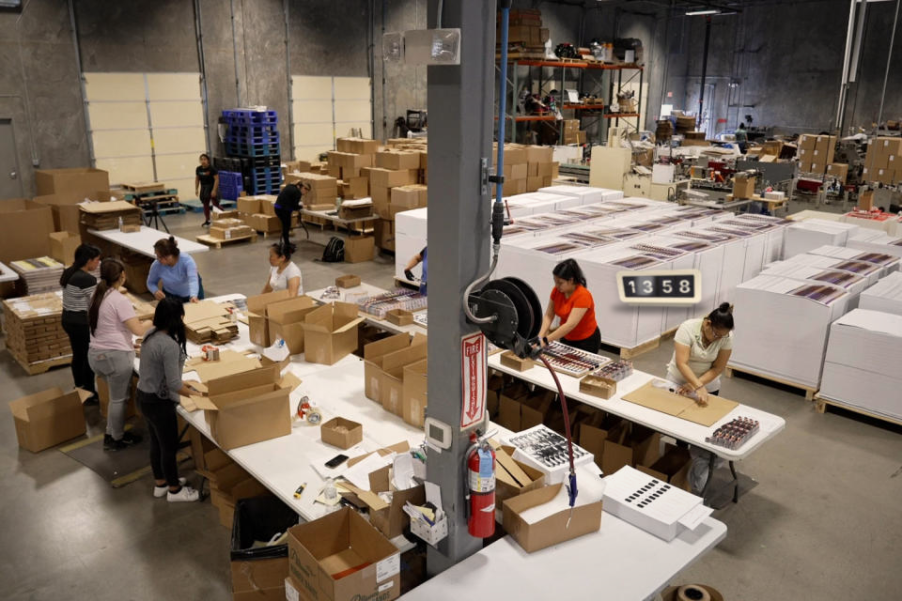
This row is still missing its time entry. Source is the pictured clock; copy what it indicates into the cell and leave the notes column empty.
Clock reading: 13:58
